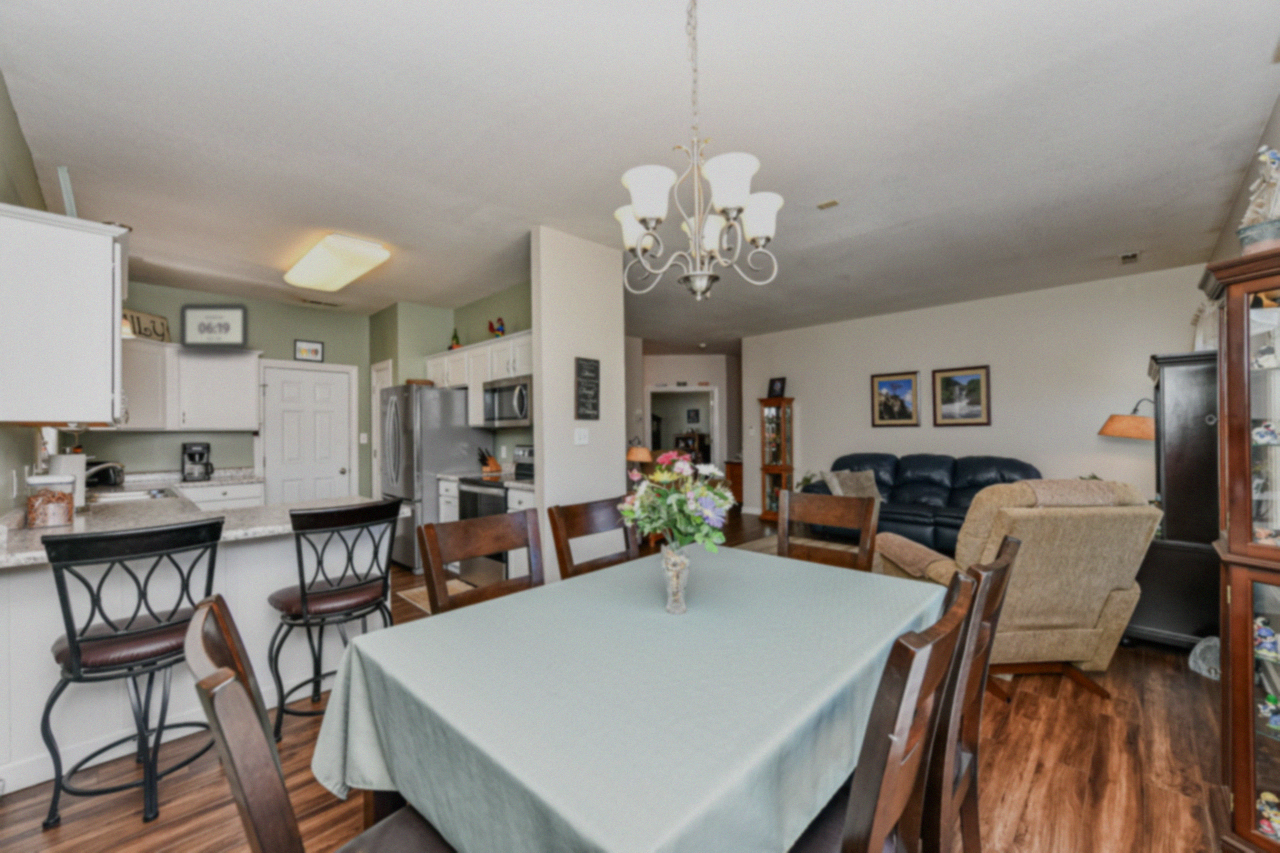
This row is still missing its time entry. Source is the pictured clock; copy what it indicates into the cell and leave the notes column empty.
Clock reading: 6:19
